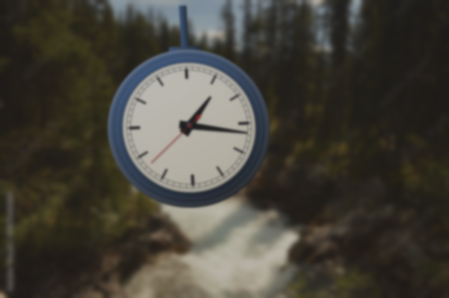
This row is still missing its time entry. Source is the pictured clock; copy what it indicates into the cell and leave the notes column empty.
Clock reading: 1:16:38
